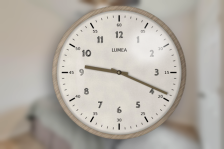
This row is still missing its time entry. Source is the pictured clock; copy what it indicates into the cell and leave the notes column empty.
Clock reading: 9:19
